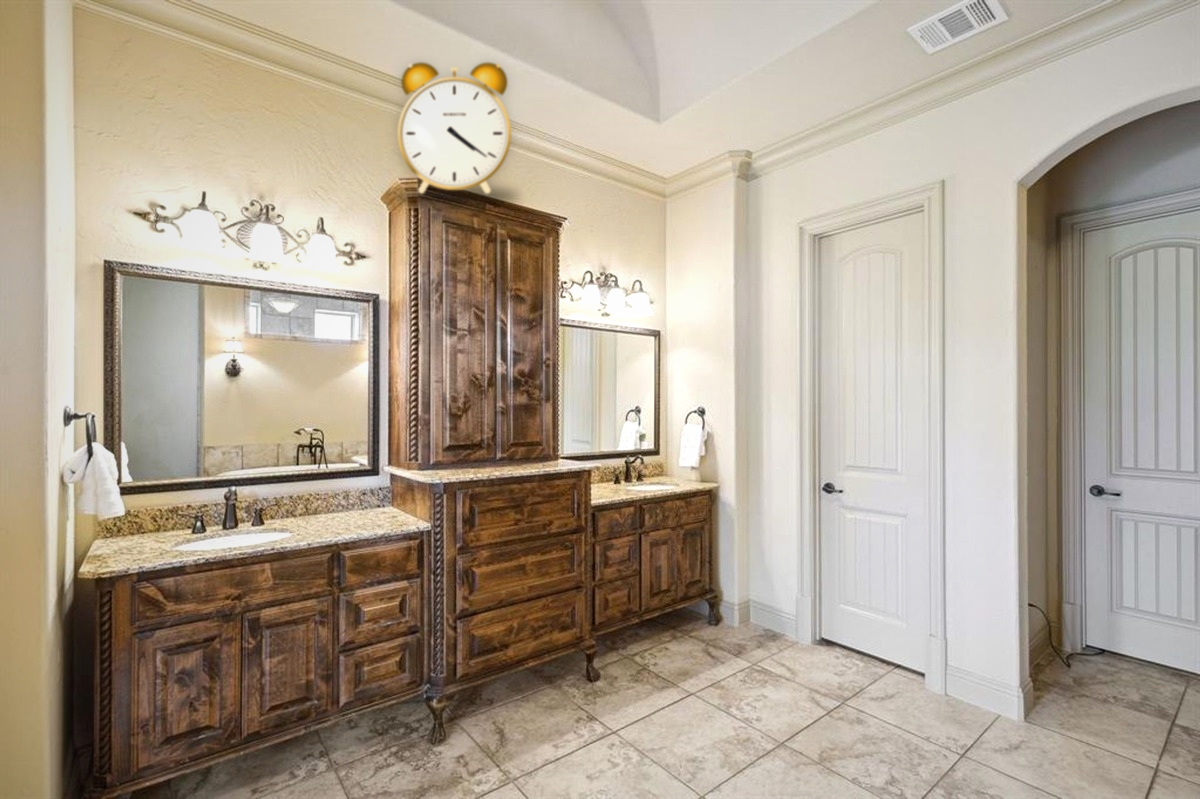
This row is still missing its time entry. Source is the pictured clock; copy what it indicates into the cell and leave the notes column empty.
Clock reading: 4:21
